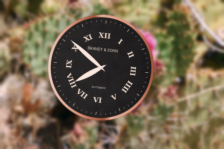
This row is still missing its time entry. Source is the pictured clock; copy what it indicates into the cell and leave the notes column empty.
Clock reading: 7:51
